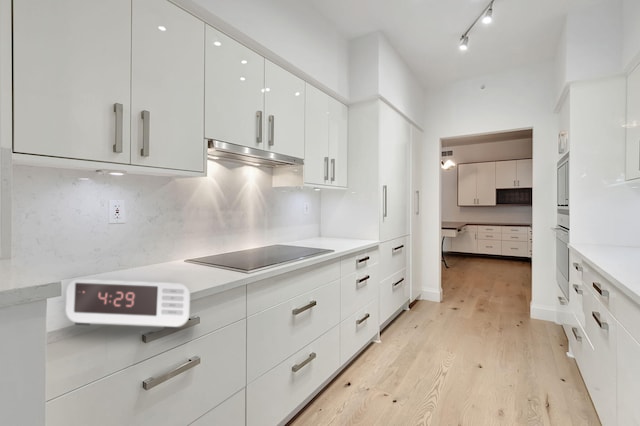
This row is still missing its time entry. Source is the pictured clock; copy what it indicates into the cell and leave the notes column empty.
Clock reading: 4:29
